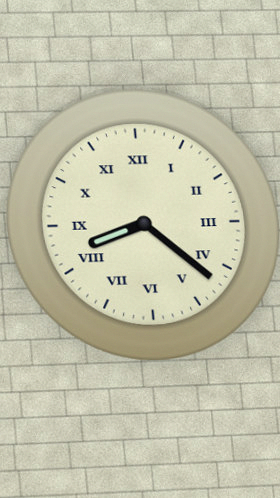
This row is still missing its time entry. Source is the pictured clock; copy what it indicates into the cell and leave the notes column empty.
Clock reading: 8:22
